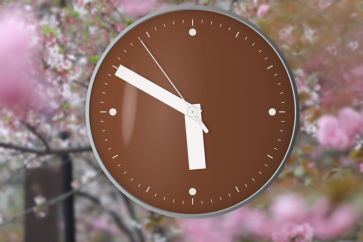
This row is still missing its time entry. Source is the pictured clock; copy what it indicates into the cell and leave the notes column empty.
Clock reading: 5:49:54
